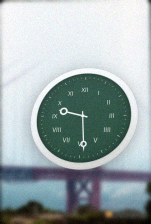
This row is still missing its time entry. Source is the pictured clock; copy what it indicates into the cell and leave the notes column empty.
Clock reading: 9:29
